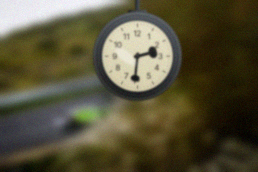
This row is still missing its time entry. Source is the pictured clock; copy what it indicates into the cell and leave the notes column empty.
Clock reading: 2:31
